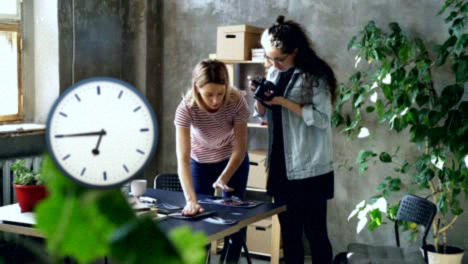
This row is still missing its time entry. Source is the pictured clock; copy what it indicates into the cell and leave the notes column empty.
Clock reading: 6:45
